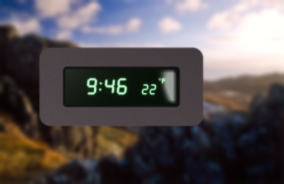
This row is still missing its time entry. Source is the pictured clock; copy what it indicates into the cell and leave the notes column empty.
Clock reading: 9:46
